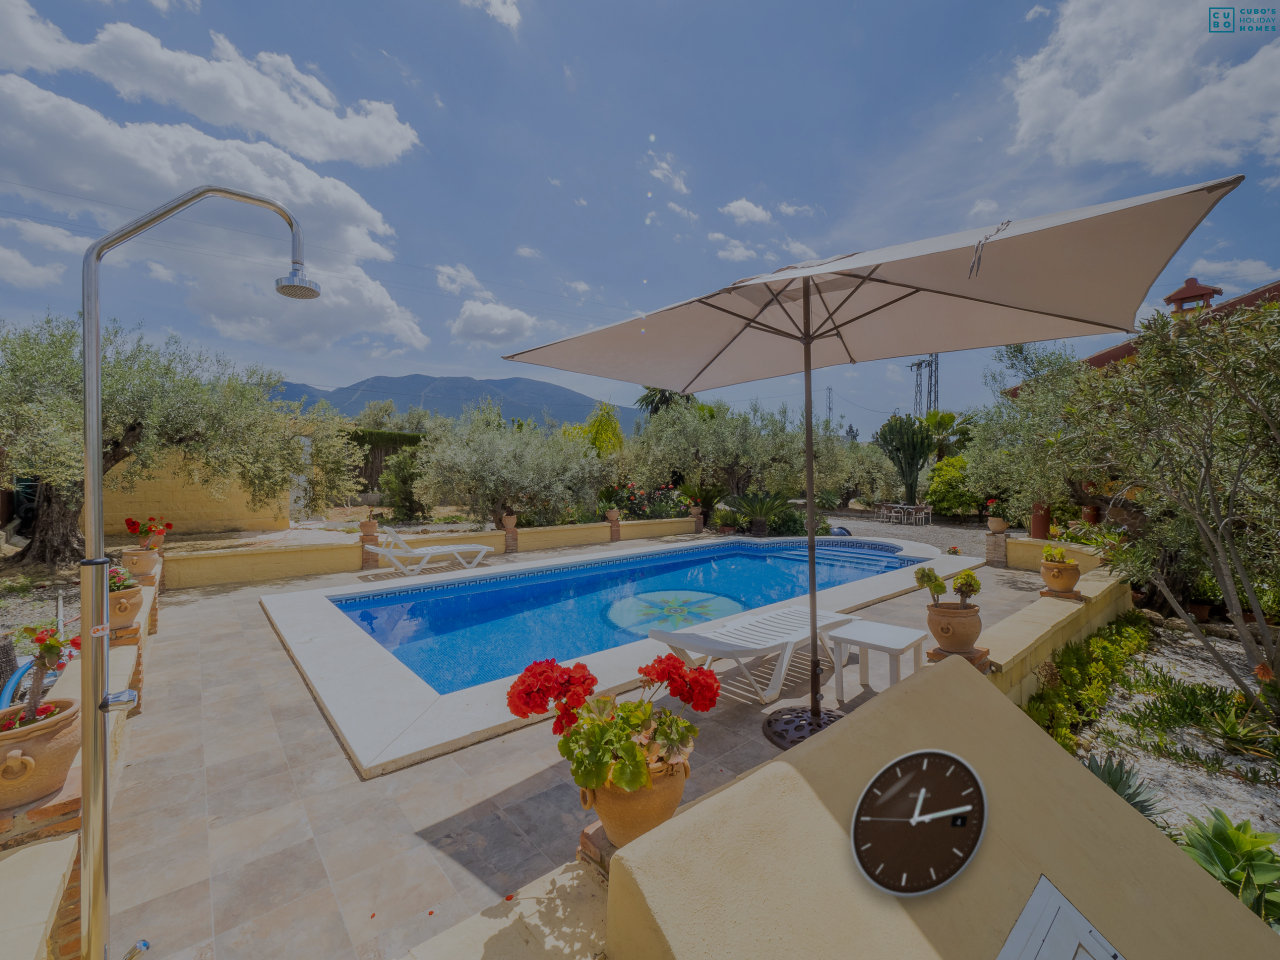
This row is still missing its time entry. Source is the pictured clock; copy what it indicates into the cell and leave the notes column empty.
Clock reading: 12:12:45
